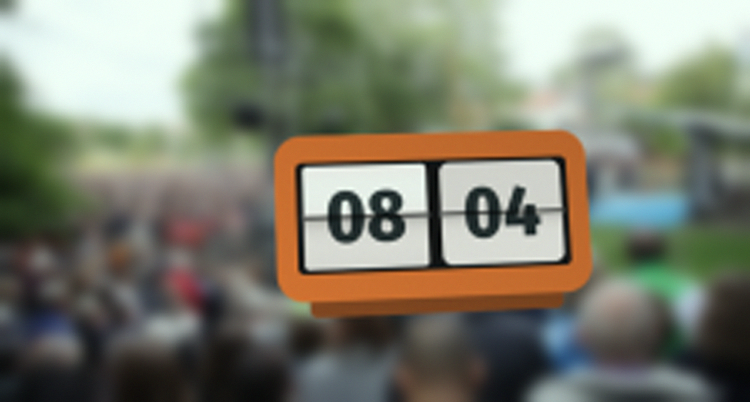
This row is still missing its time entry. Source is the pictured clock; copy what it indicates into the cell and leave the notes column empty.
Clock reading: 8:04
